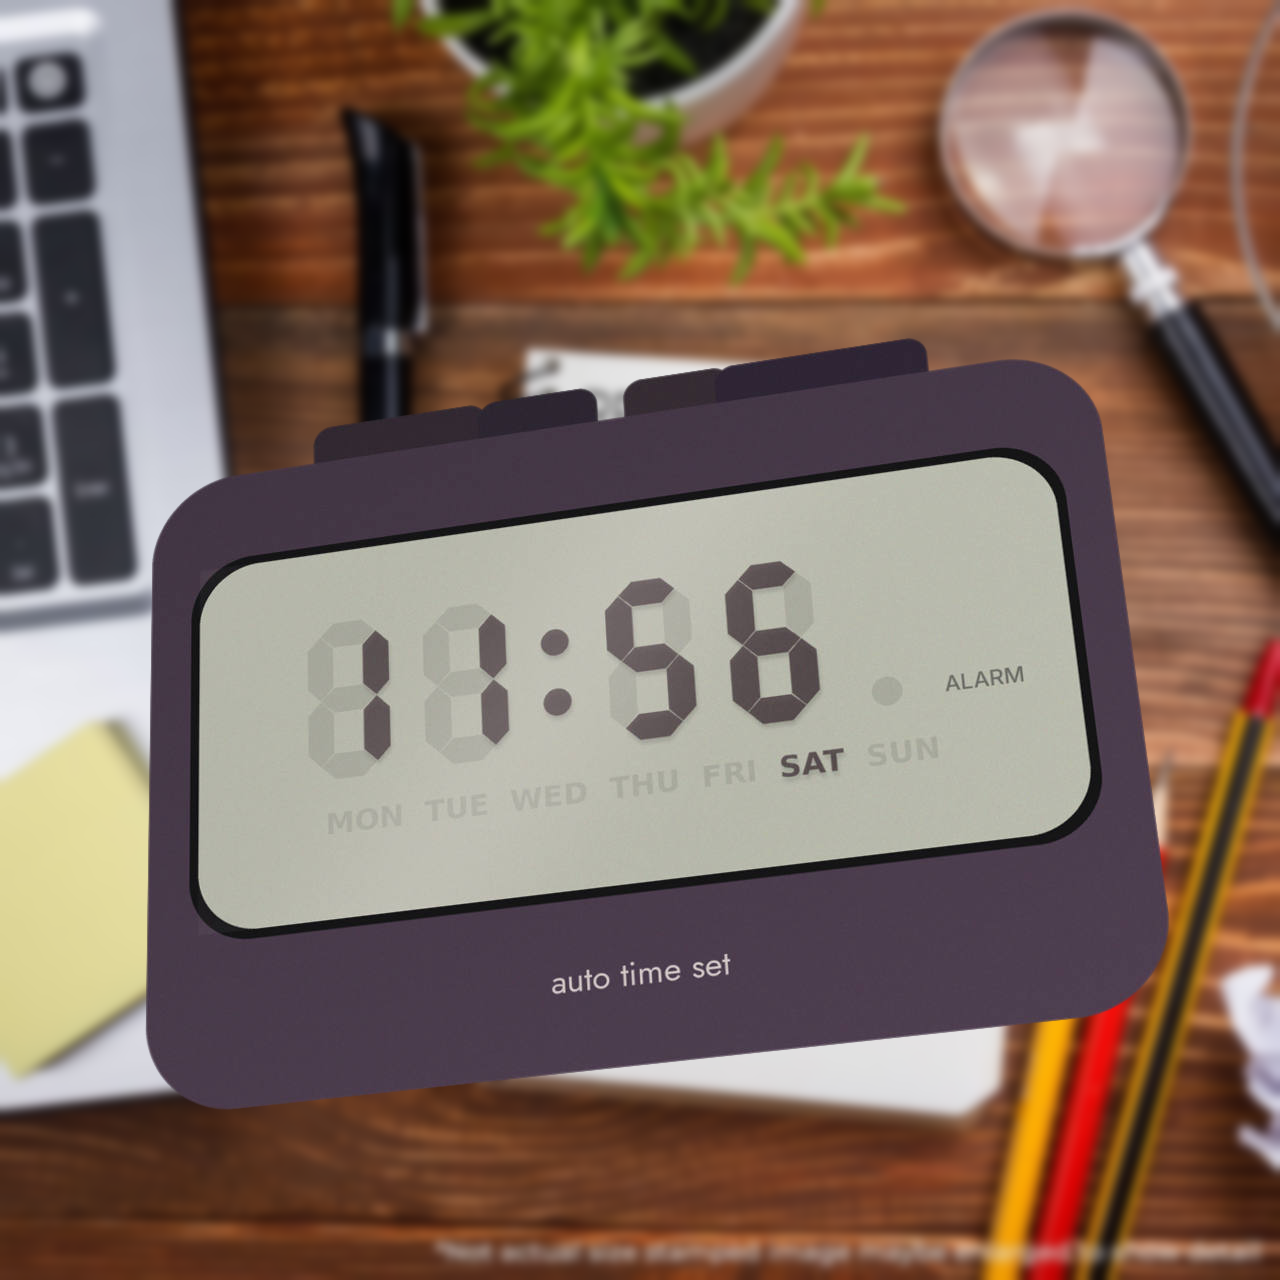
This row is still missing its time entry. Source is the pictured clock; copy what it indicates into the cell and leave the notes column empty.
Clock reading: 11:56
